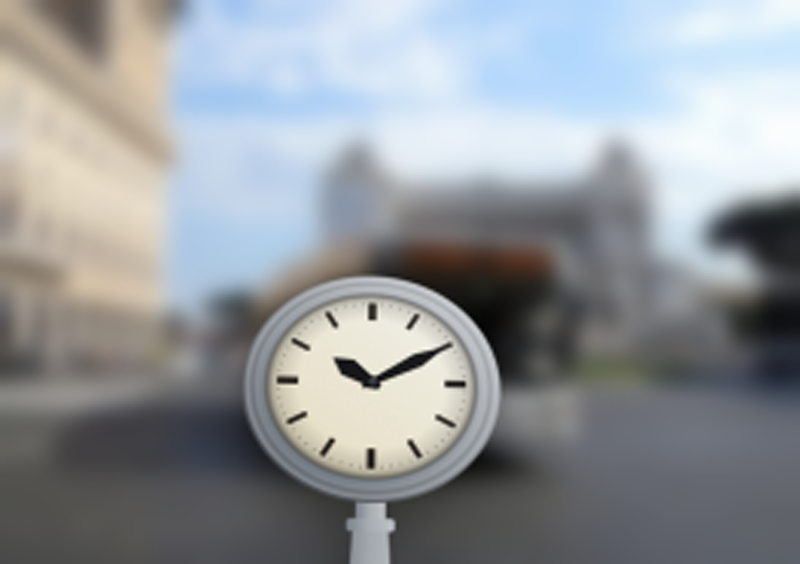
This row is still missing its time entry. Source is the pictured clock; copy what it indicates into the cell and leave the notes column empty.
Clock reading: 10:10
